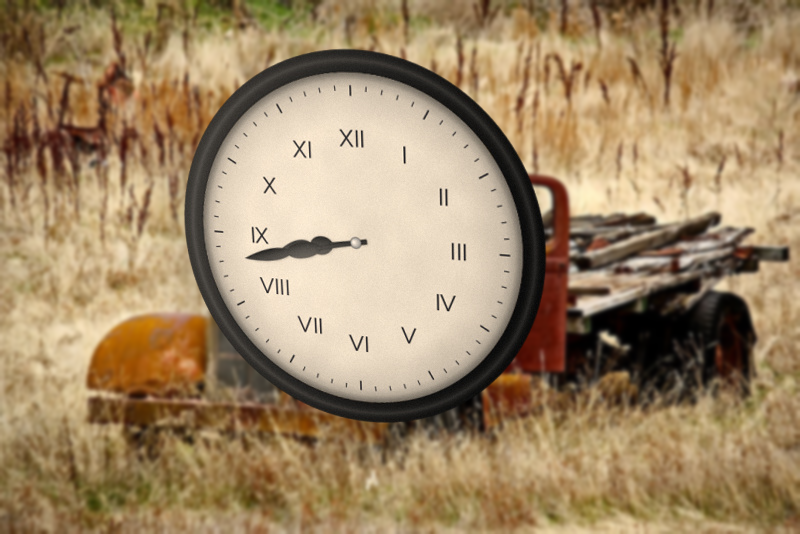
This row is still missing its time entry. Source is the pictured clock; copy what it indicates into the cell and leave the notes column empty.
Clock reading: 8:43
